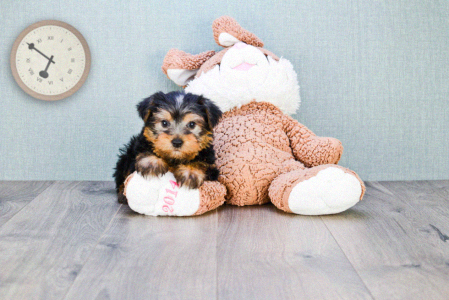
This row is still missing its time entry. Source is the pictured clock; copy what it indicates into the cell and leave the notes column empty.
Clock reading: 6:51
